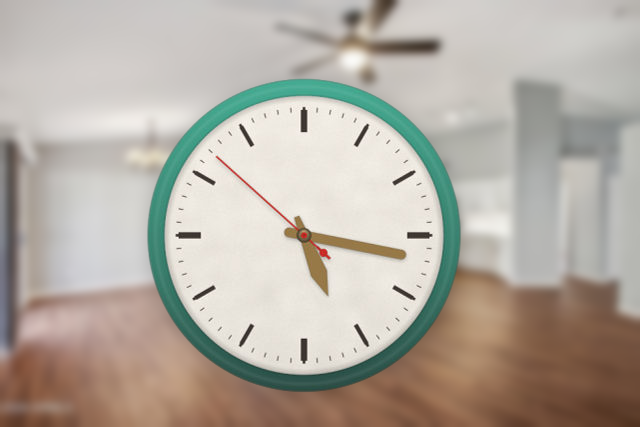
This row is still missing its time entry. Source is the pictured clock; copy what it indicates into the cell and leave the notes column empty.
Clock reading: 5:16:52
